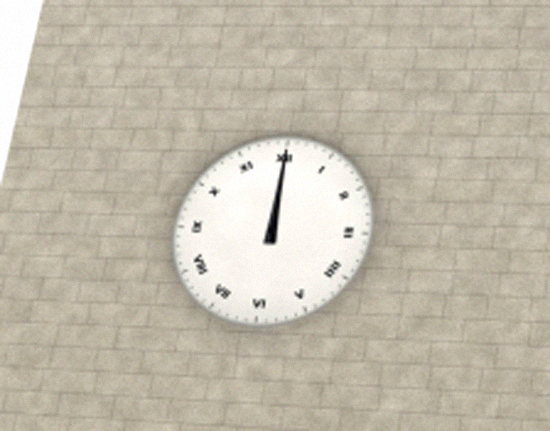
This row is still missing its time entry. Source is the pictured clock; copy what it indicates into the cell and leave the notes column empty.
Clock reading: 12:00
